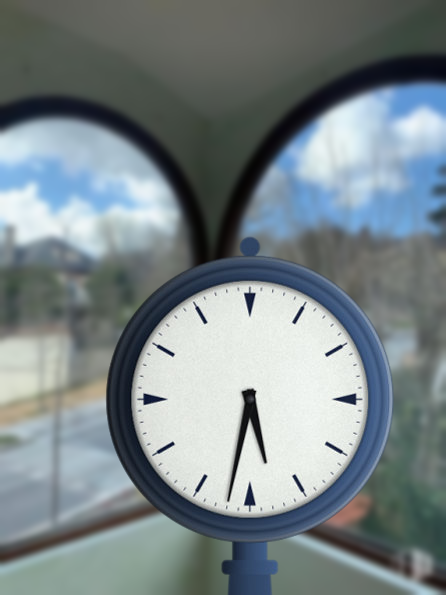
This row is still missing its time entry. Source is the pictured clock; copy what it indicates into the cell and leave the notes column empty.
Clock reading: 5:32
